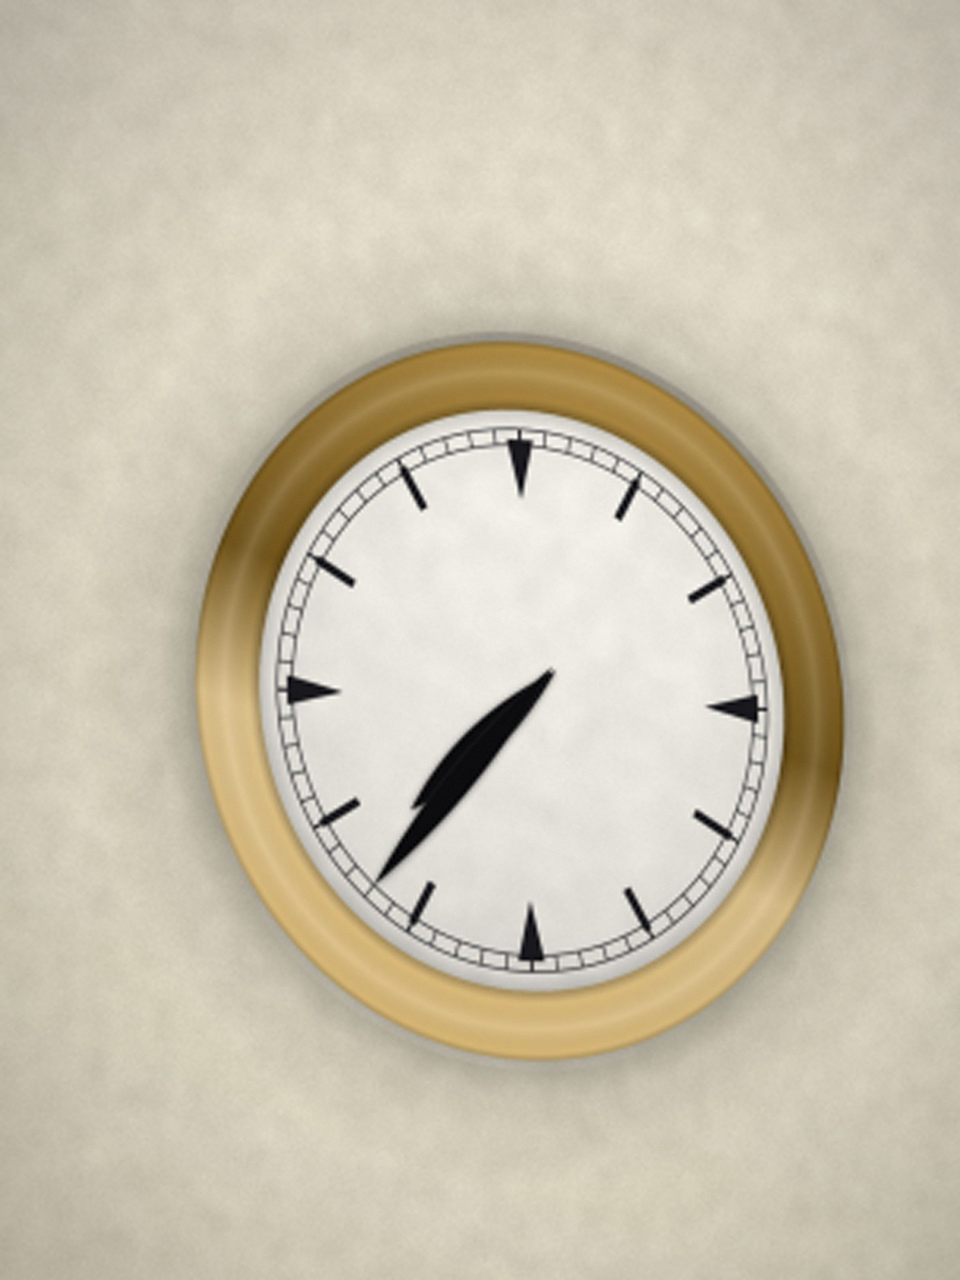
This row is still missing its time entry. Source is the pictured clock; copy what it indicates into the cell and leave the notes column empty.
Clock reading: 7:37
